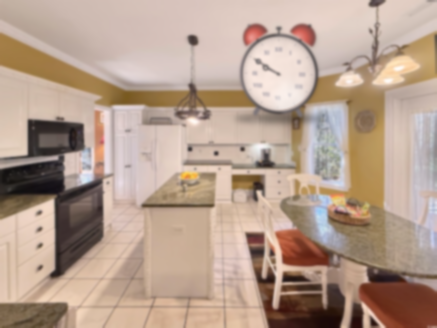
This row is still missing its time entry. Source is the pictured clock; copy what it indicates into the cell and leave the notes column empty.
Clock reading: 9:50
